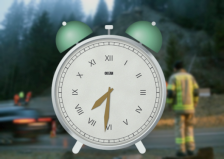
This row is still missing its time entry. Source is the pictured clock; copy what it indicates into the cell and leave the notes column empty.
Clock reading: 7:31
